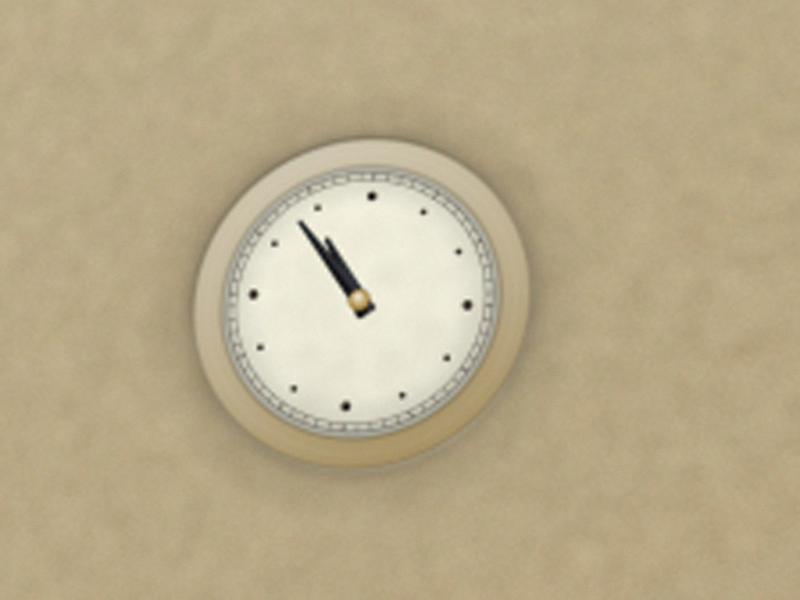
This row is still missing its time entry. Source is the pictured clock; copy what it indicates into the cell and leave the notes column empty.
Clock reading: 10:53
